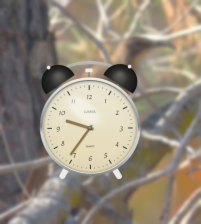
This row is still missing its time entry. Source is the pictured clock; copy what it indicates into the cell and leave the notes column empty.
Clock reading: 9:36
